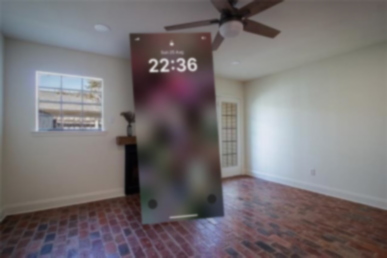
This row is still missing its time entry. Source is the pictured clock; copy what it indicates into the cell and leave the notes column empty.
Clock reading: 22:36
